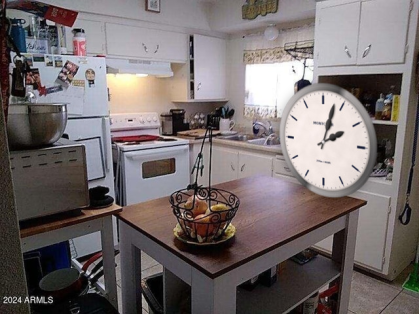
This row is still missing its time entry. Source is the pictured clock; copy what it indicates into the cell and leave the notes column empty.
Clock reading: 2:03
